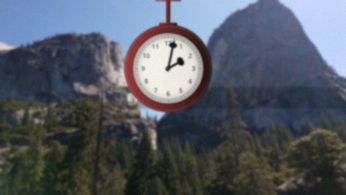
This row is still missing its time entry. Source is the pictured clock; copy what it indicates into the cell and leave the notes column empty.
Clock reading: 2:02
